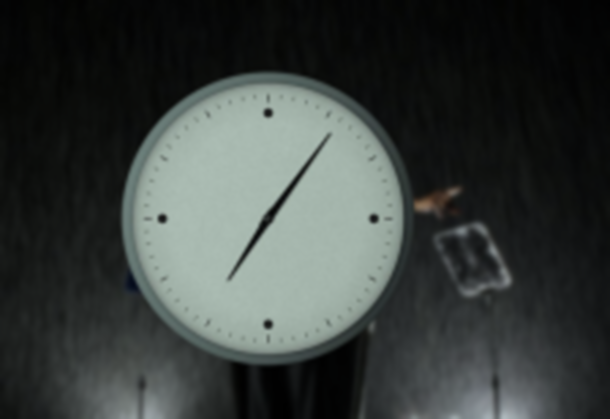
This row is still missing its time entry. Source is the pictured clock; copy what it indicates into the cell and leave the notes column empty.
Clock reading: 7:06
